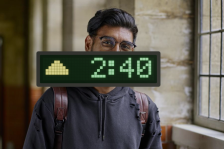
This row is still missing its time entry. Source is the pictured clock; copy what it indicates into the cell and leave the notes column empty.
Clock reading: 2:40
